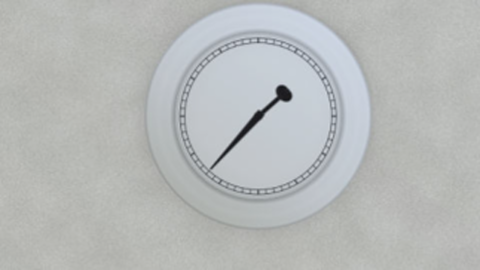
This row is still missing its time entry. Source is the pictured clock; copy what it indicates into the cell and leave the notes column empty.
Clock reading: 1:37
